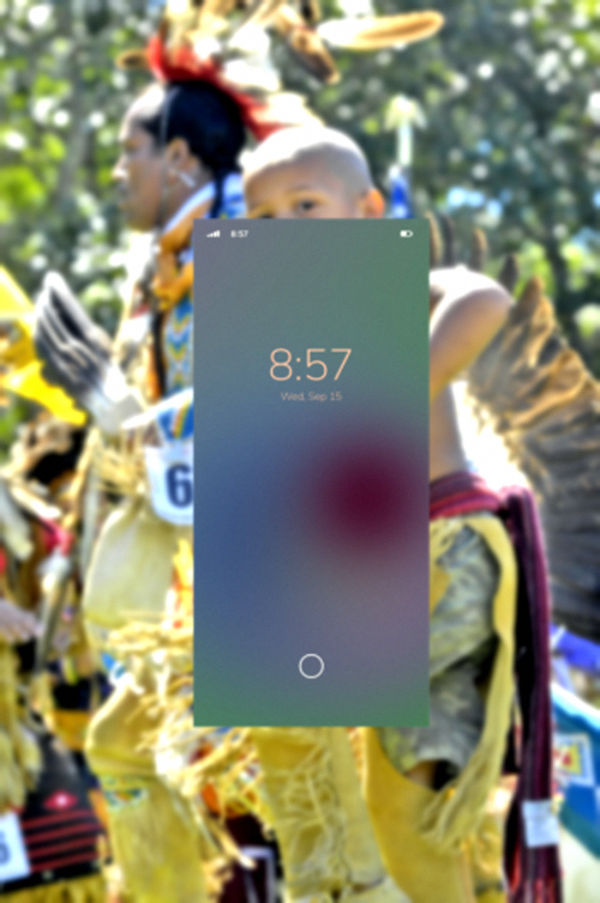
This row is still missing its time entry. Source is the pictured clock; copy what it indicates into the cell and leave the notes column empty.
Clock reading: 8:57
